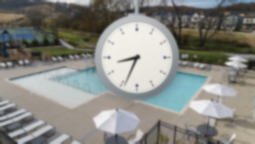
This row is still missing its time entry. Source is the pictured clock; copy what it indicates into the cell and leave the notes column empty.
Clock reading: 8:34
